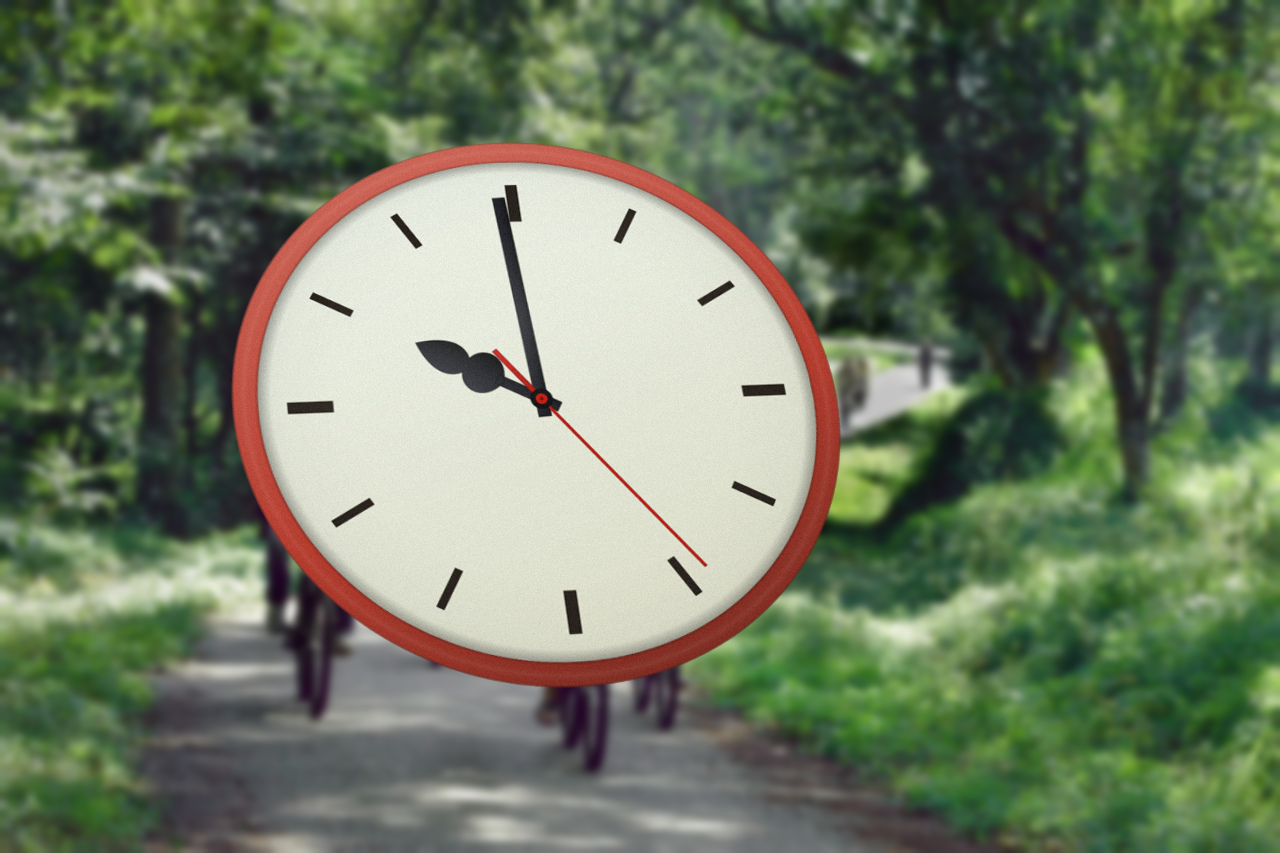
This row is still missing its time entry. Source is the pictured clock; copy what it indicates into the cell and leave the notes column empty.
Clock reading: 9:59:24
